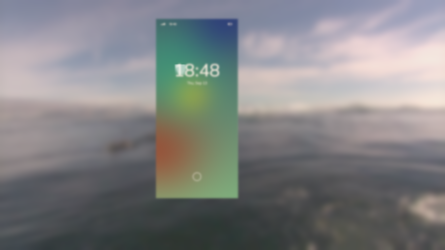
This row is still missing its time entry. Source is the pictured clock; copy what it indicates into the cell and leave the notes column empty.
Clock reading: 18:48
